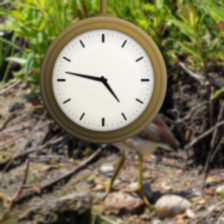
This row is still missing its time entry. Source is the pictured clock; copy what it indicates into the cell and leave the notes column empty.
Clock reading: 4:47
